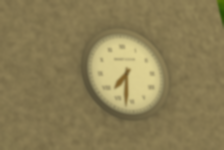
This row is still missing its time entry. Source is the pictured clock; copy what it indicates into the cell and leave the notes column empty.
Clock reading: 7:32
